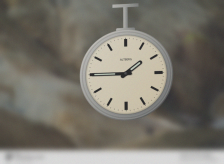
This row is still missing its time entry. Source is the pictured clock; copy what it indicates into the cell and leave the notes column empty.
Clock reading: 1:45
